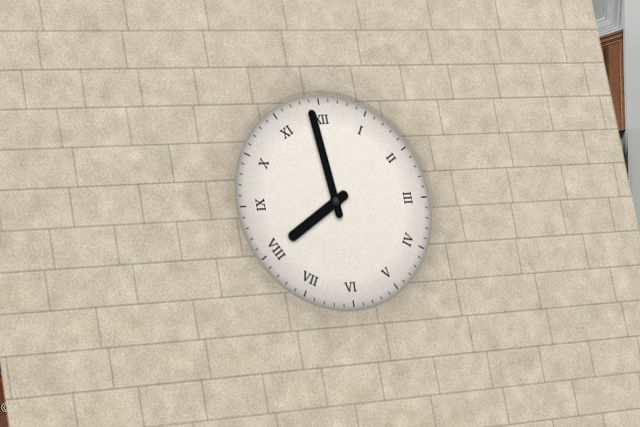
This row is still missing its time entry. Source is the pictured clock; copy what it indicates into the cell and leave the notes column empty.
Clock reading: 7:59
